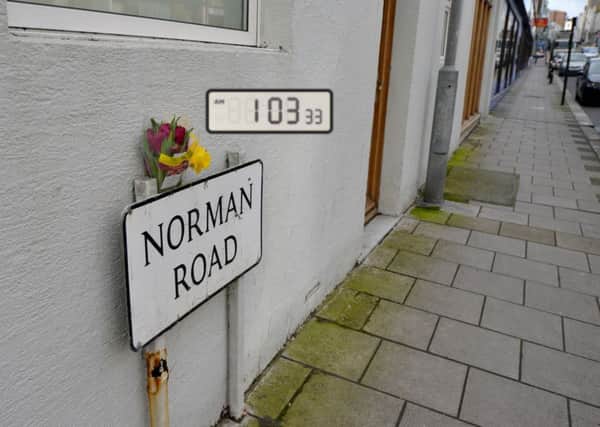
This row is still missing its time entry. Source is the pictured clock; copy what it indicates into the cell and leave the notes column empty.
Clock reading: 1:03:33
